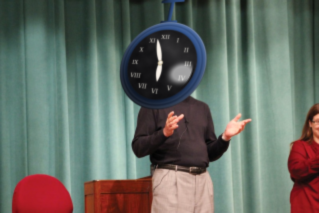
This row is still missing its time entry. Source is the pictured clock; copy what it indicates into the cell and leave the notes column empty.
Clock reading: 5:57
